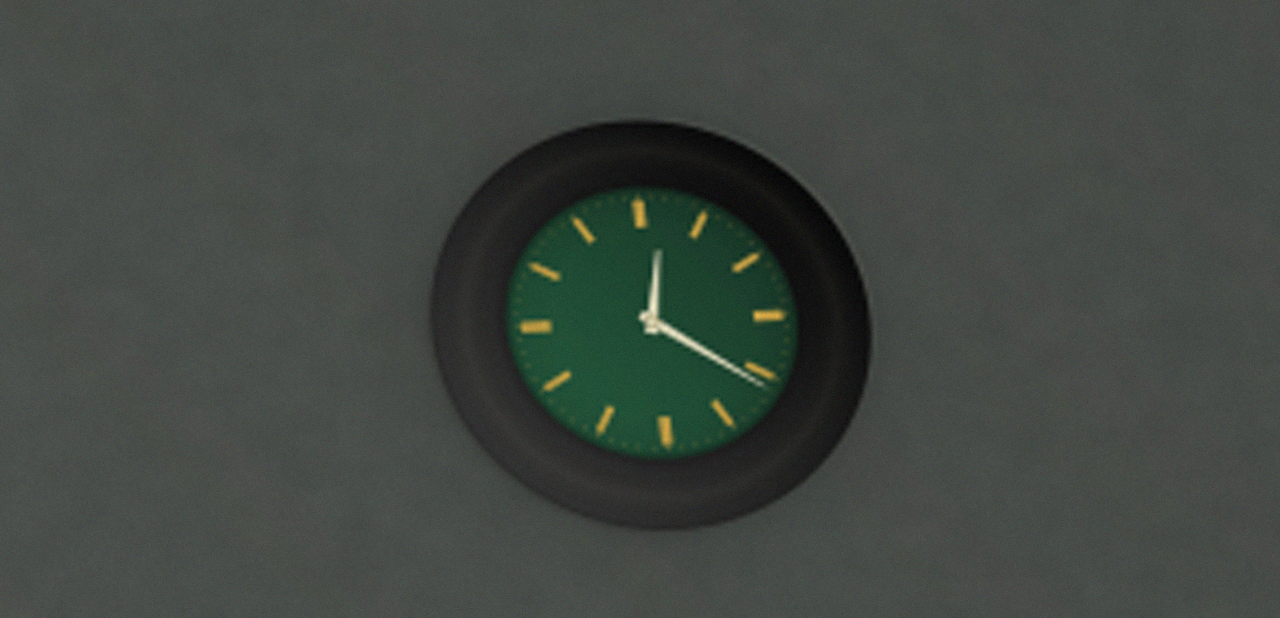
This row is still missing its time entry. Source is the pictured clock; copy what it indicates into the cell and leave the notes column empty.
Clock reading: 12:21
